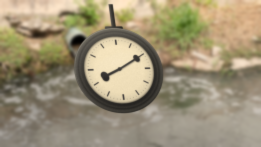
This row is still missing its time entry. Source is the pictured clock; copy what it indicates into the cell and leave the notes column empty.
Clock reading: 8:10
